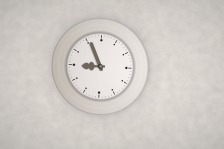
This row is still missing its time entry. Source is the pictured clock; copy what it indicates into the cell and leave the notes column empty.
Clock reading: 8:56
